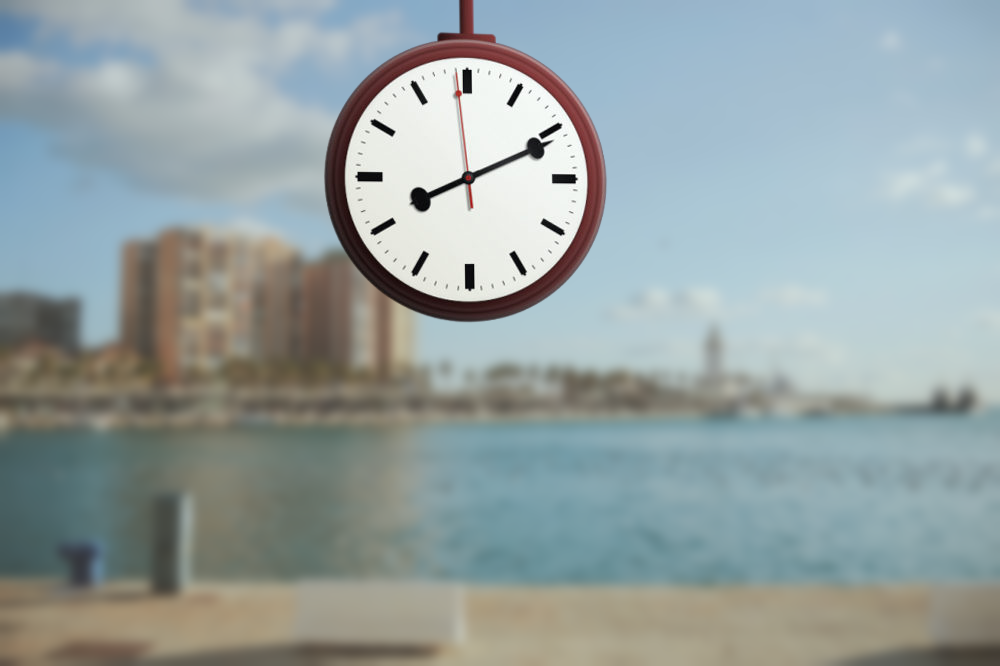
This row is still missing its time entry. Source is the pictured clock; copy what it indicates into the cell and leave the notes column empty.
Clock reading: 8:10:59
